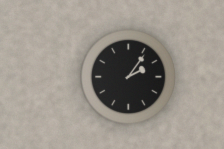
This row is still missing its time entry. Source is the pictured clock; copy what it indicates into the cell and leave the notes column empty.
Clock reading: 2:06
